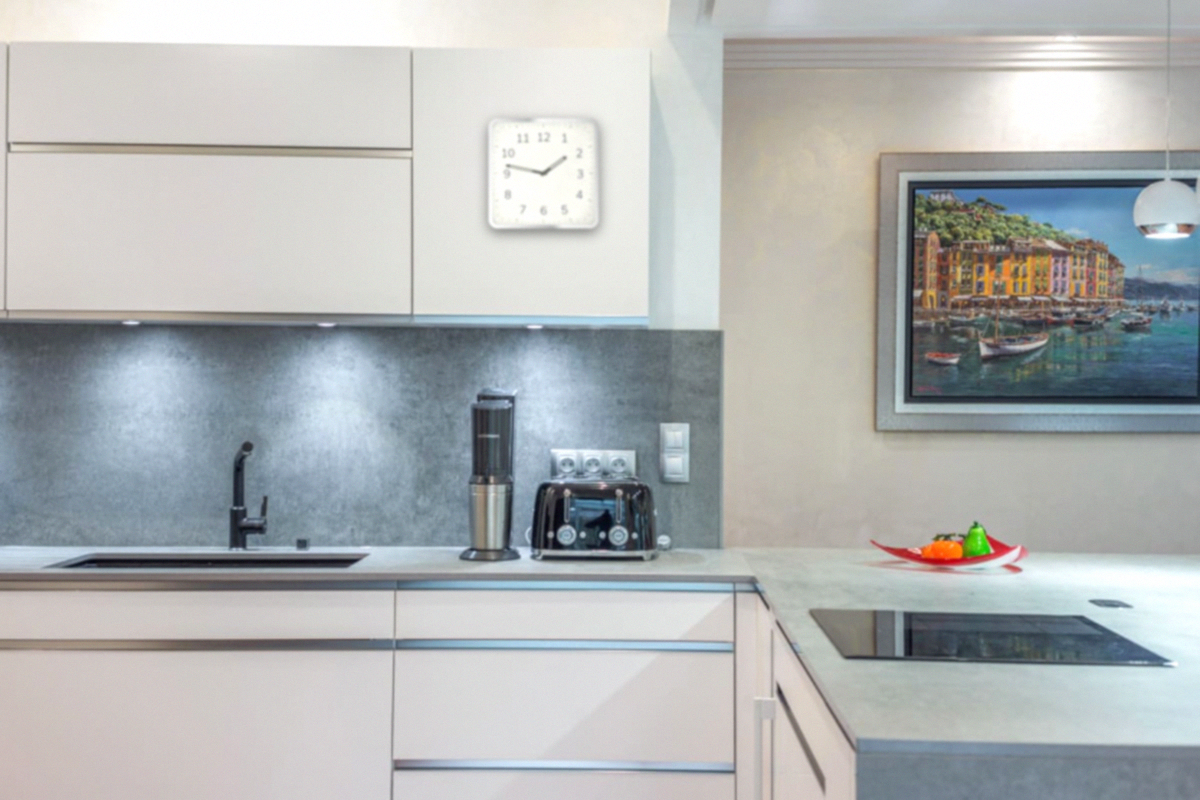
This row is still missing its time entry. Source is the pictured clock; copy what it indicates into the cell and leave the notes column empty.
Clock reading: 1:47
